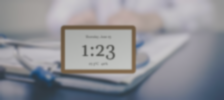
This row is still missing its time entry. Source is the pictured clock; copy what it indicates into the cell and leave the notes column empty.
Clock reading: 1:23
